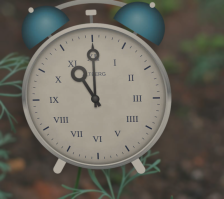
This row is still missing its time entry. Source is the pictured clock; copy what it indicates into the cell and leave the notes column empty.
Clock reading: 11:00
